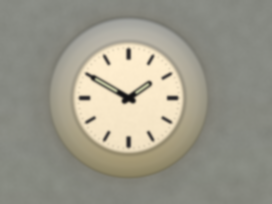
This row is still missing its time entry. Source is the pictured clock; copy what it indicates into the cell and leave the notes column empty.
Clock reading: 1:50
